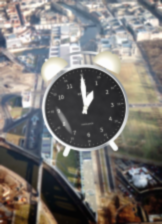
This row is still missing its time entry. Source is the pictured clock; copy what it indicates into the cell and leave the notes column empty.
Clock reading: 1:00
